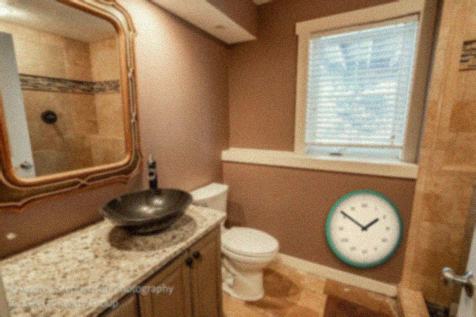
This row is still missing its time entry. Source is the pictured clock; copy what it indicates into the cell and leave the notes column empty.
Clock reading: 1:51
